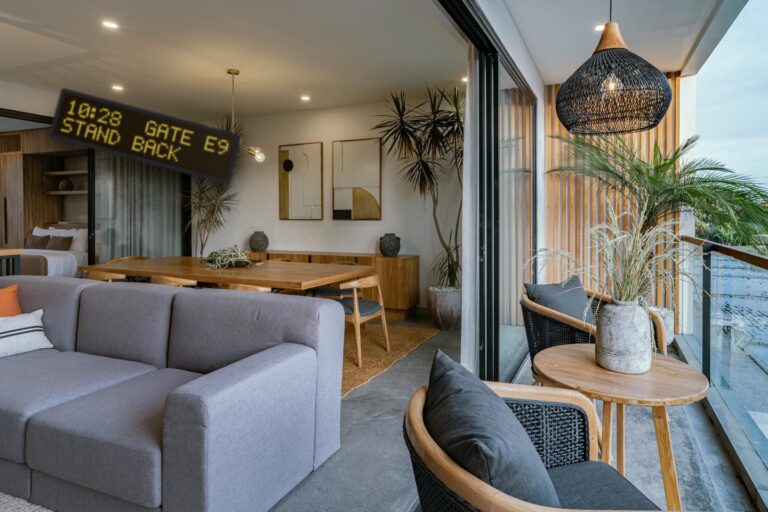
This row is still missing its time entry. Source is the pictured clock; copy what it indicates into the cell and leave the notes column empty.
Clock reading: 10:28
